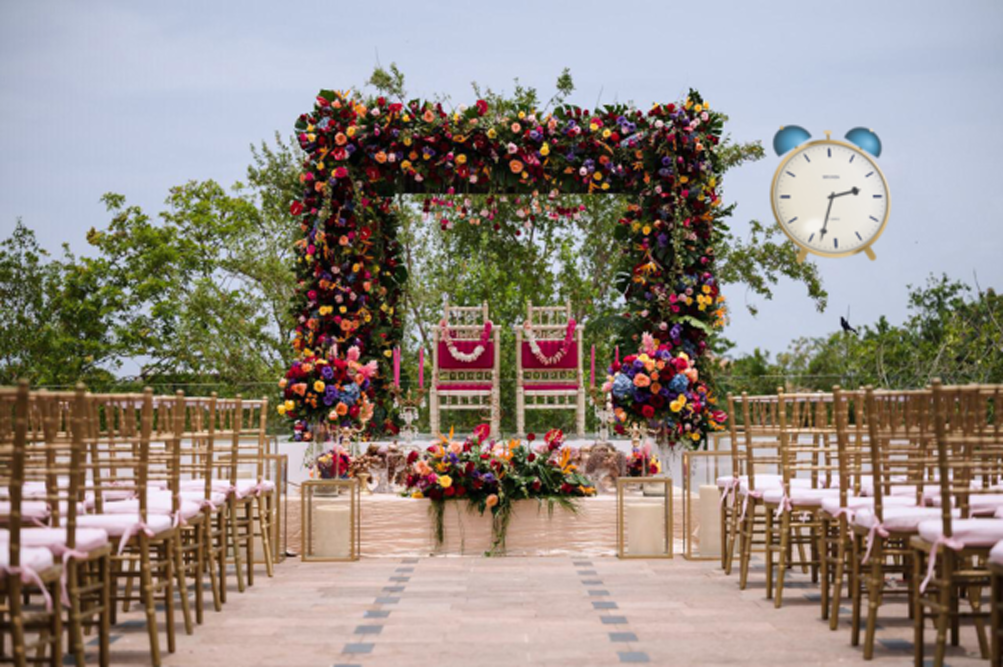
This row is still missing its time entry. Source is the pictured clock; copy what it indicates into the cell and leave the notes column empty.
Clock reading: 2:33
